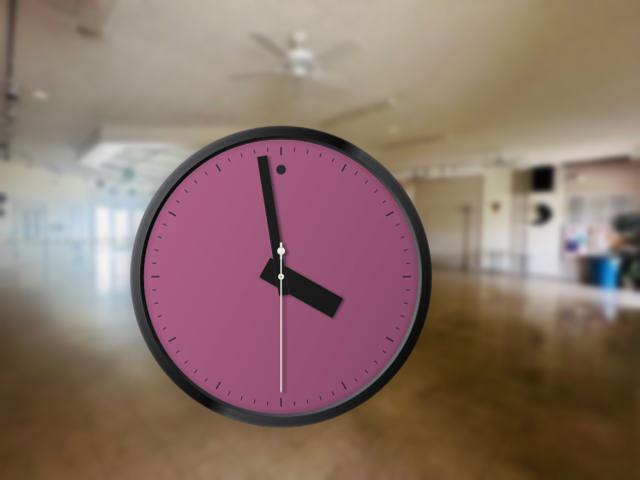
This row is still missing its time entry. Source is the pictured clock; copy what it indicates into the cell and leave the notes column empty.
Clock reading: 3:58:30
